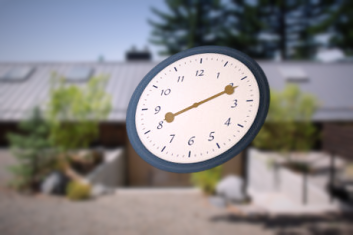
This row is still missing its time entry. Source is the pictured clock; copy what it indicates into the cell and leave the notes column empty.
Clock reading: 8:11
